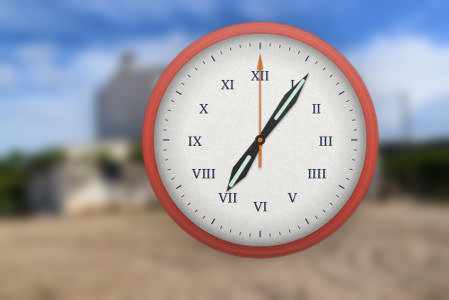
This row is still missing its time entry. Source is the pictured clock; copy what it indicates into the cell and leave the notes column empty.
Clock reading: 7:06:00
